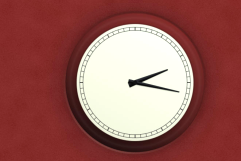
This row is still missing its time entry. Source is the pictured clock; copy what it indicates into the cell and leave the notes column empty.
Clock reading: 2:17
